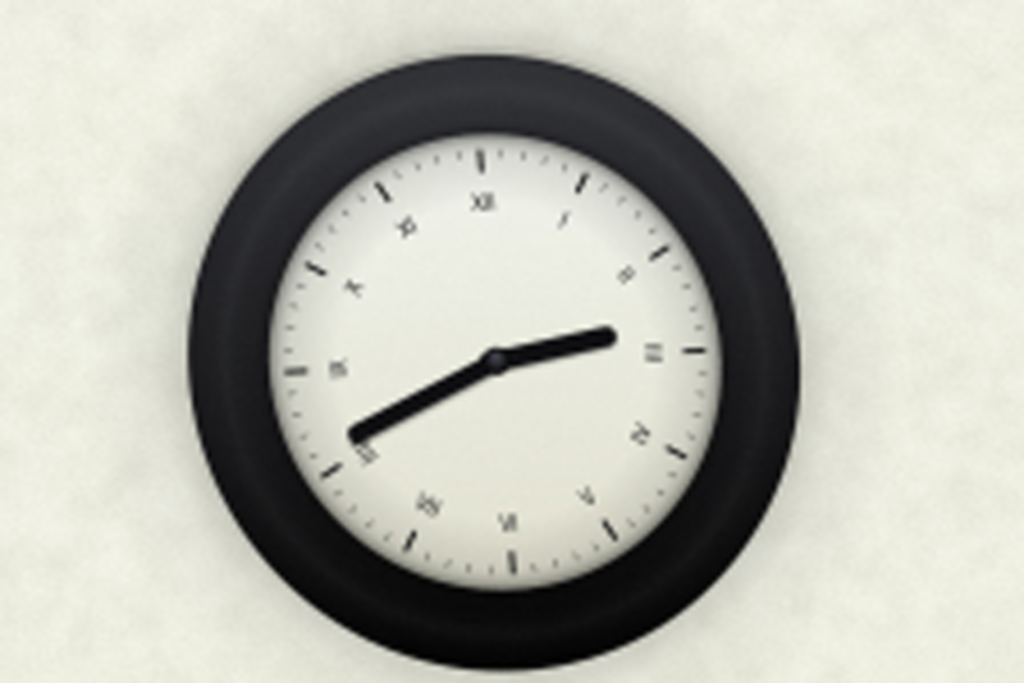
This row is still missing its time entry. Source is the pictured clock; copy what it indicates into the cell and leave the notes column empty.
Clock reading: 2:41
